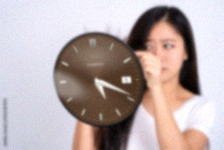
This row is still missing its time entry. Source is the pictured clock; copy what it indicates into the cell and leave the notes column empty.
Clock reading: 5:19
